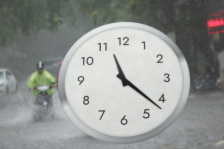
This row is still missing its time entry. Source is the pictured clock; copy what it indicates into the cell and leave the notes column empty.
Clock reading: 11:22
